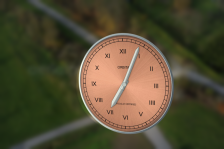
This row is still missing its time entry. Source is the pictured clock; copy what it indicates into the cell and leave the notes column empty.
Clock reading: 7:04
